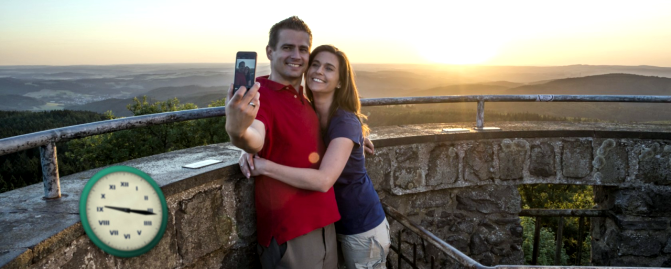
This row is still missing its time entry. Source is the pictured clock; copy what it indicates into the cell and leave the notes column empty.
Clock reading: 9:16
